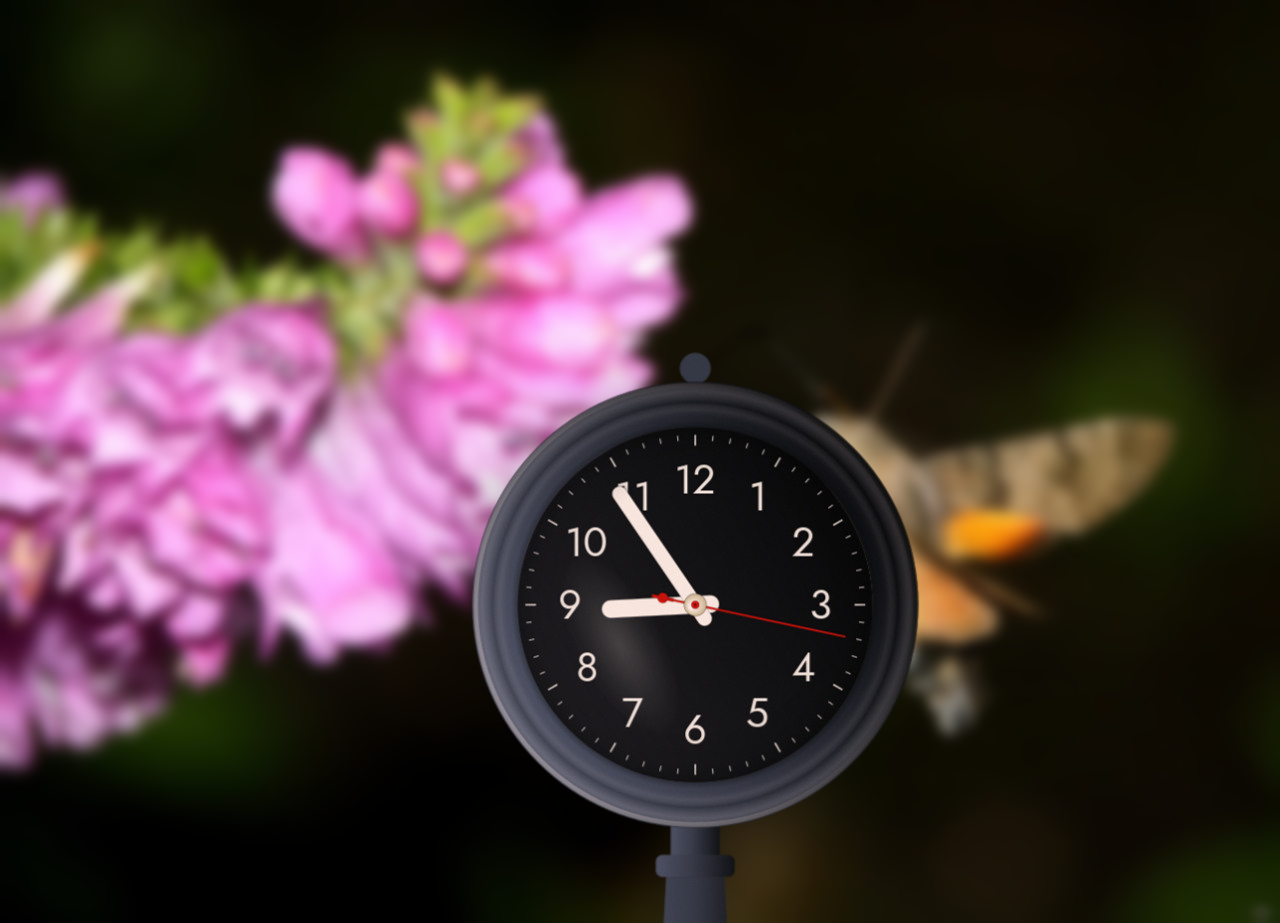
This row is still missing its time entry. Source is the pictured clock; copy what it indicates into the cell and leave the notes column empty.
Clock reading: 8:54:17
